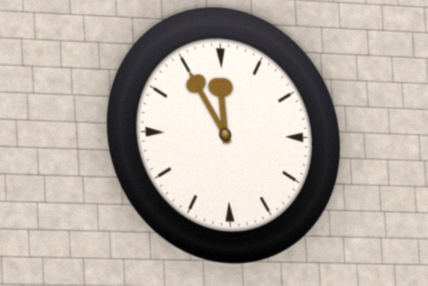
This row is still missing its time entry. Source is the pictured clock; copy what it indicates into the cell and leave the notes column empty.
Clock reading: 11:55
